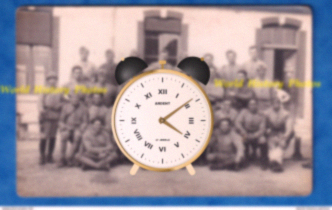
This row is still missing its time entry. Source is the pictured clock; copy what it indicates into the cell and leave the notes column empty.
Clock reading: 4:09
